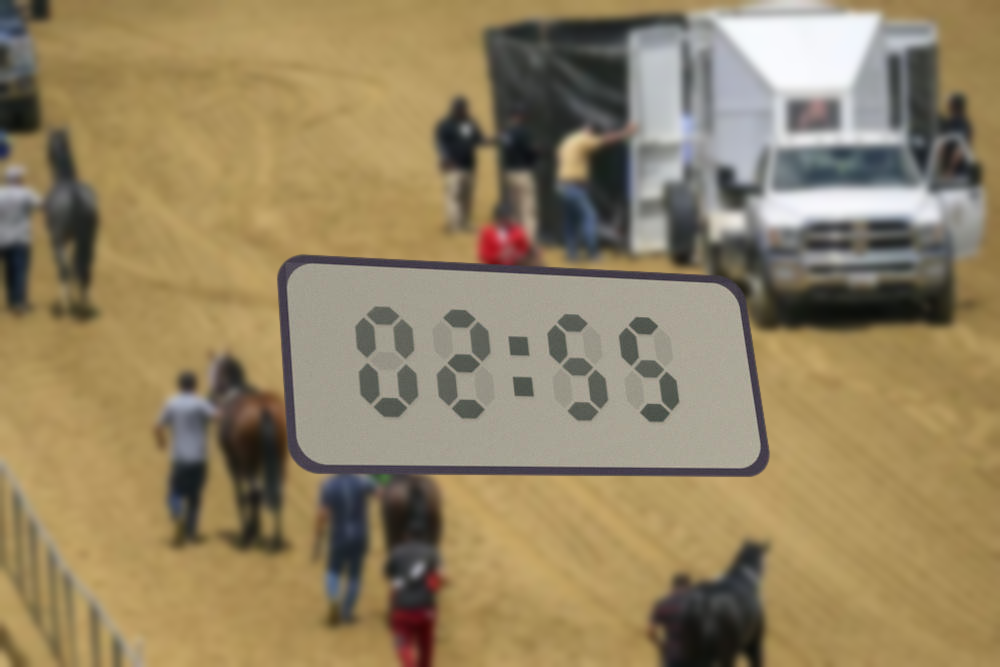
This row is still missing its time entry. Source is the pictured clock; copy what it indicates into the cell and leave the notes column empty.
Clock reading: 2:55
